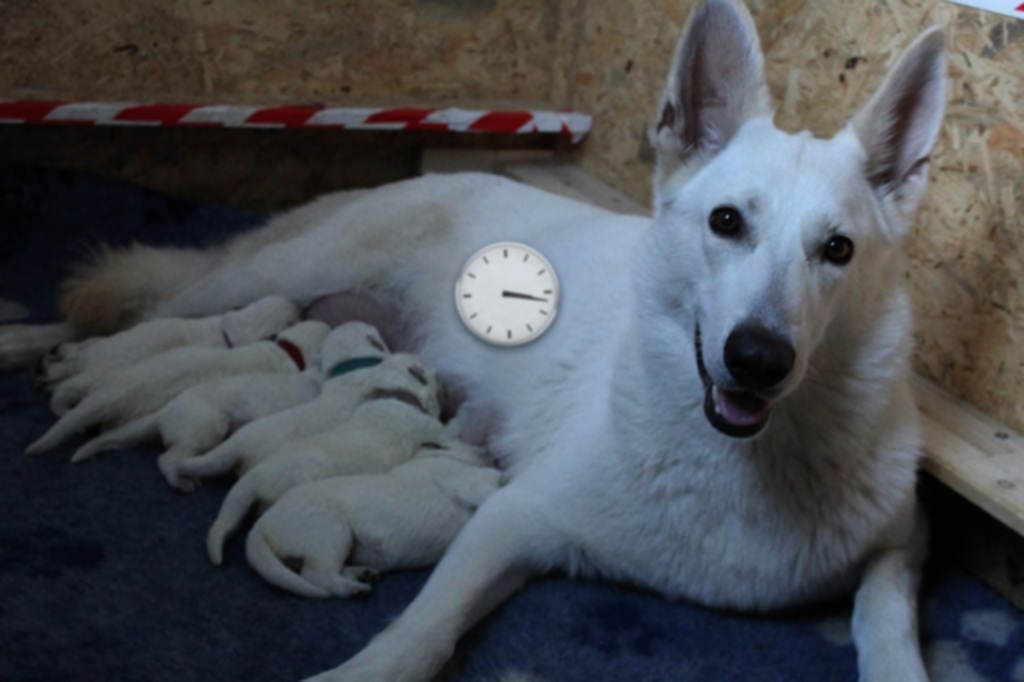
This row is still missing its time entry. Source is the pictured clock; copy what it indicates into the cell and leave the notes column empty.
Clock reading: 3:17
